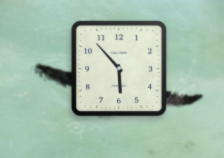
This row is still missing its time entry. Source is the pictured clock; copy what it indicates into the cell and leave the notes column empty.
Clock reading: 5:53
